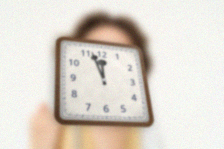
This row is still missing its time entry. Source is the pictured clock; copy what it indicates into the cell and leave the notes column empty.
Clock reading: 11:57
